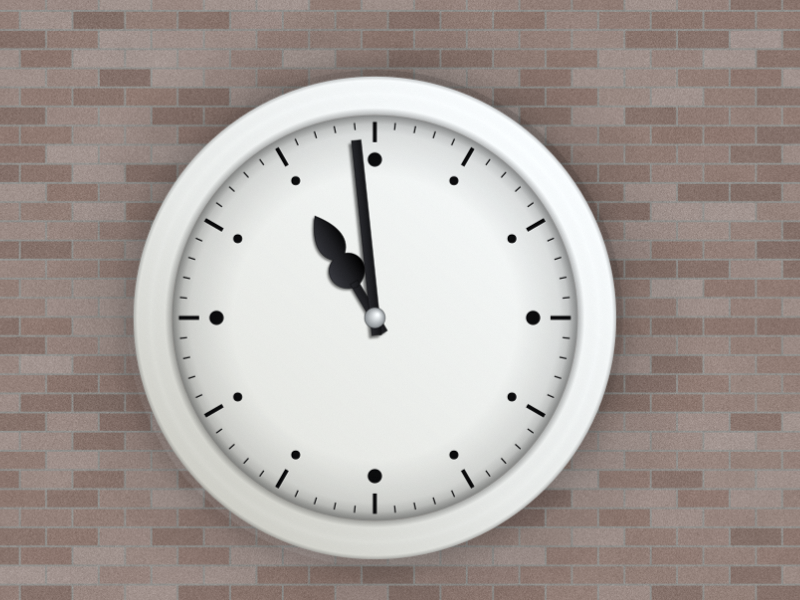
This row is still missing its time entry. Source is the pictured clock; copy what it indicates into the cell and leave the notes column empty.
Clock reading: 10:59
